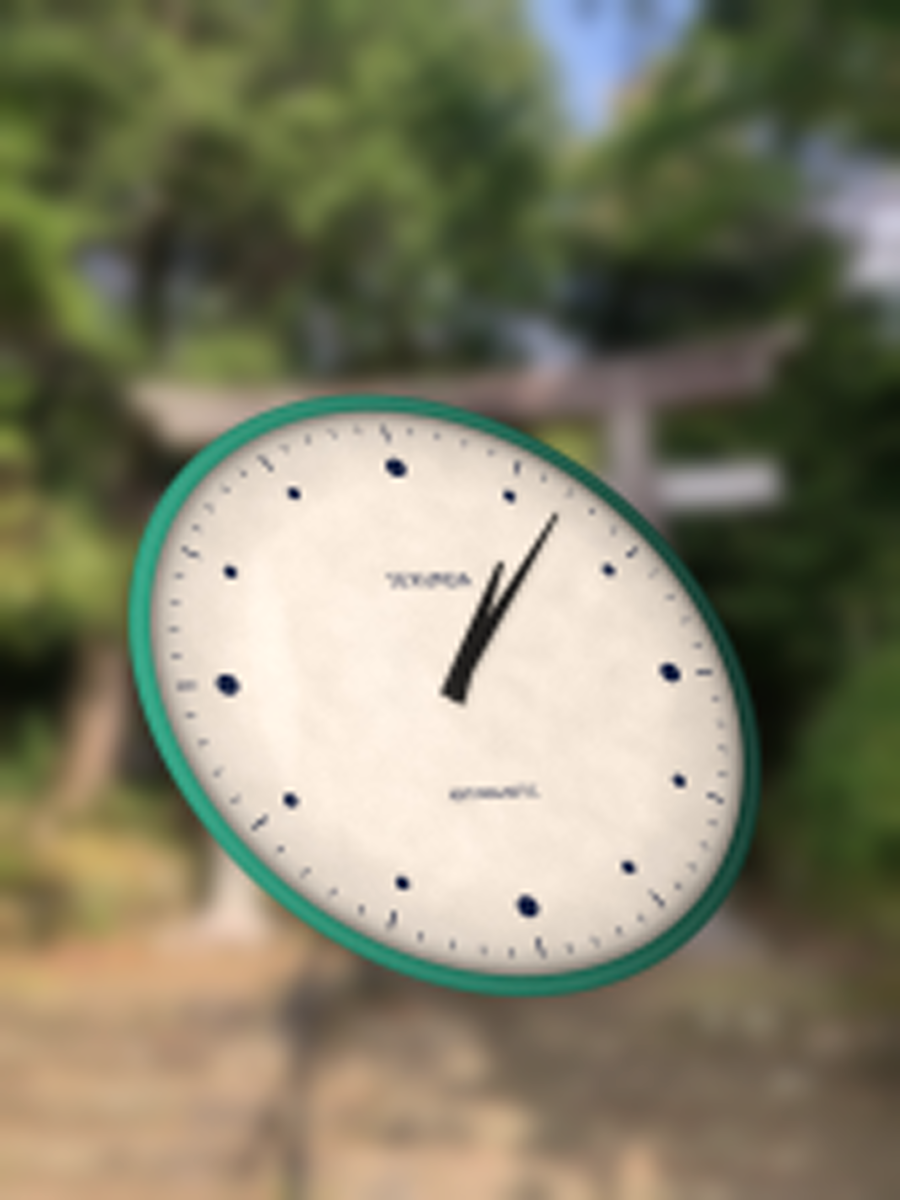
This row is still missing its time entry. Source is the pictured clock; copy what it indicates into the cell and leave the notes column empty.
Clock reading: 1:07
